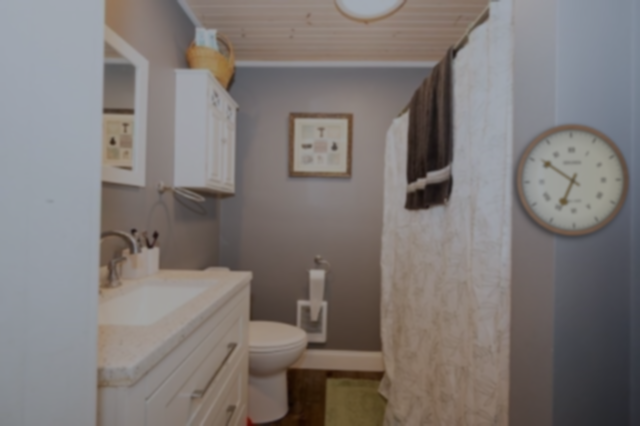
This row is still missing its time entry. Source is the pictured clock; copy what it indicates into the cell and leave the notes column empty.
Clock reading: 6:51
